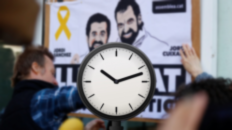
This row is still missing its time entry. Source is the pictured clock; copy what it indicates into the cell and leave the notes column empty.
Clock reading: 10:12
